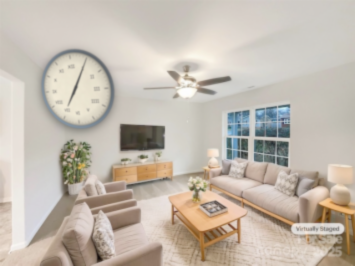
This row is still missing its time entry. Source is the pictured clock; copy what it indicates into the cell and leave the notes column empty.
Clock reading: 7:05
